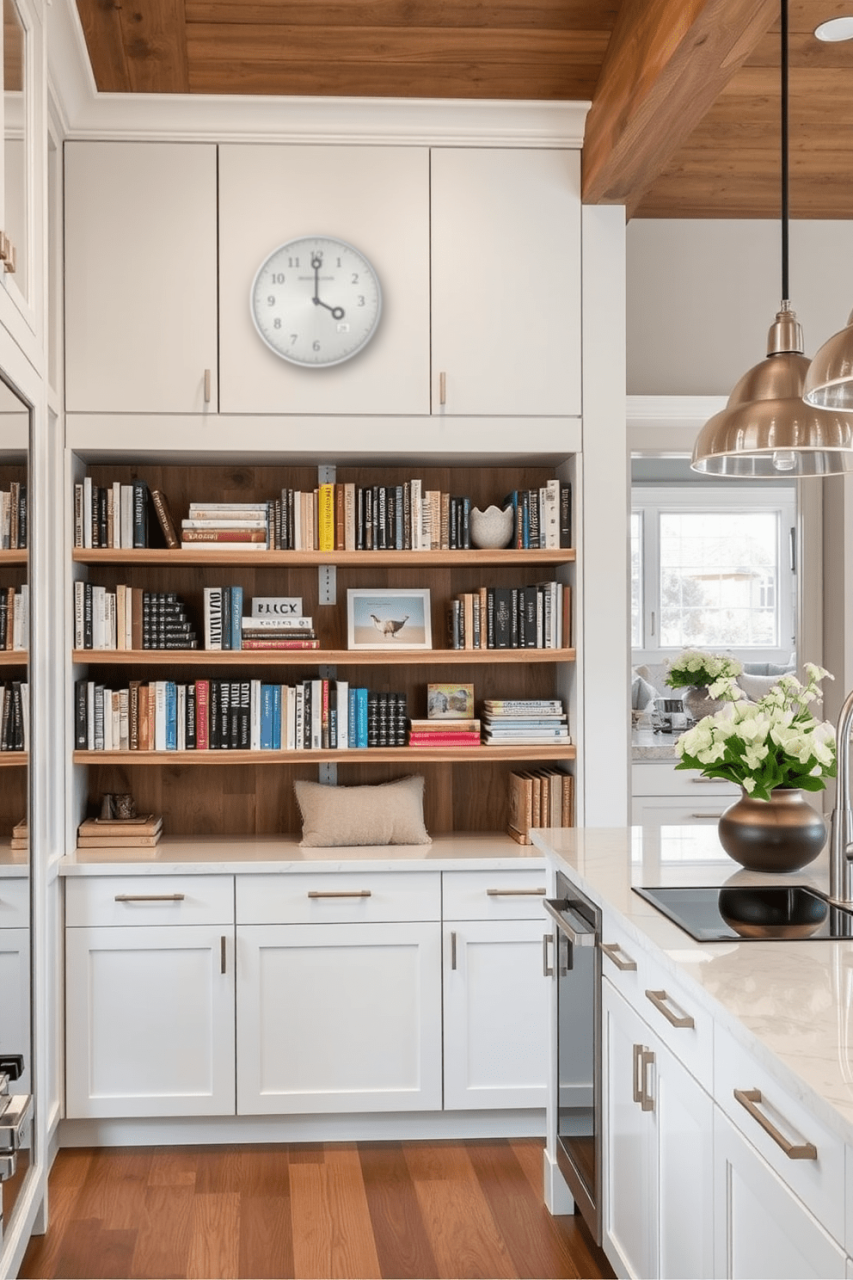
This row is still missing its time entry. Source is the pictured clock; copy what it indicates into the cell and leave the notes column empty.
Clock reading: 4:00
